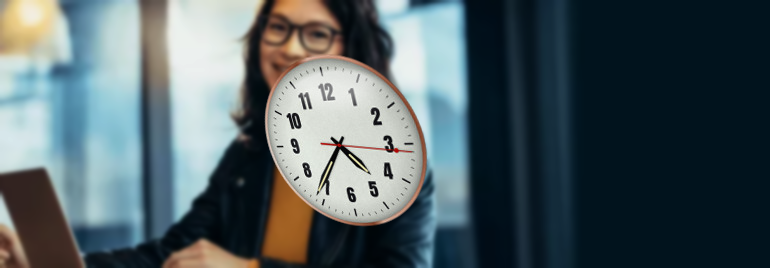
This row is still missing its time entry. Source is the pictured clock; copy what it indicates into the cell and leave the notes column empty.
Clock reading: 4:36:16
